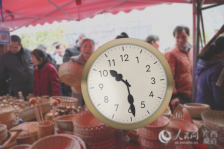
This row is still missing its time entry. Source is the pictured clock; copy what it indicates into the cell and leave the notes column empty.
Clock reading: 10:29
